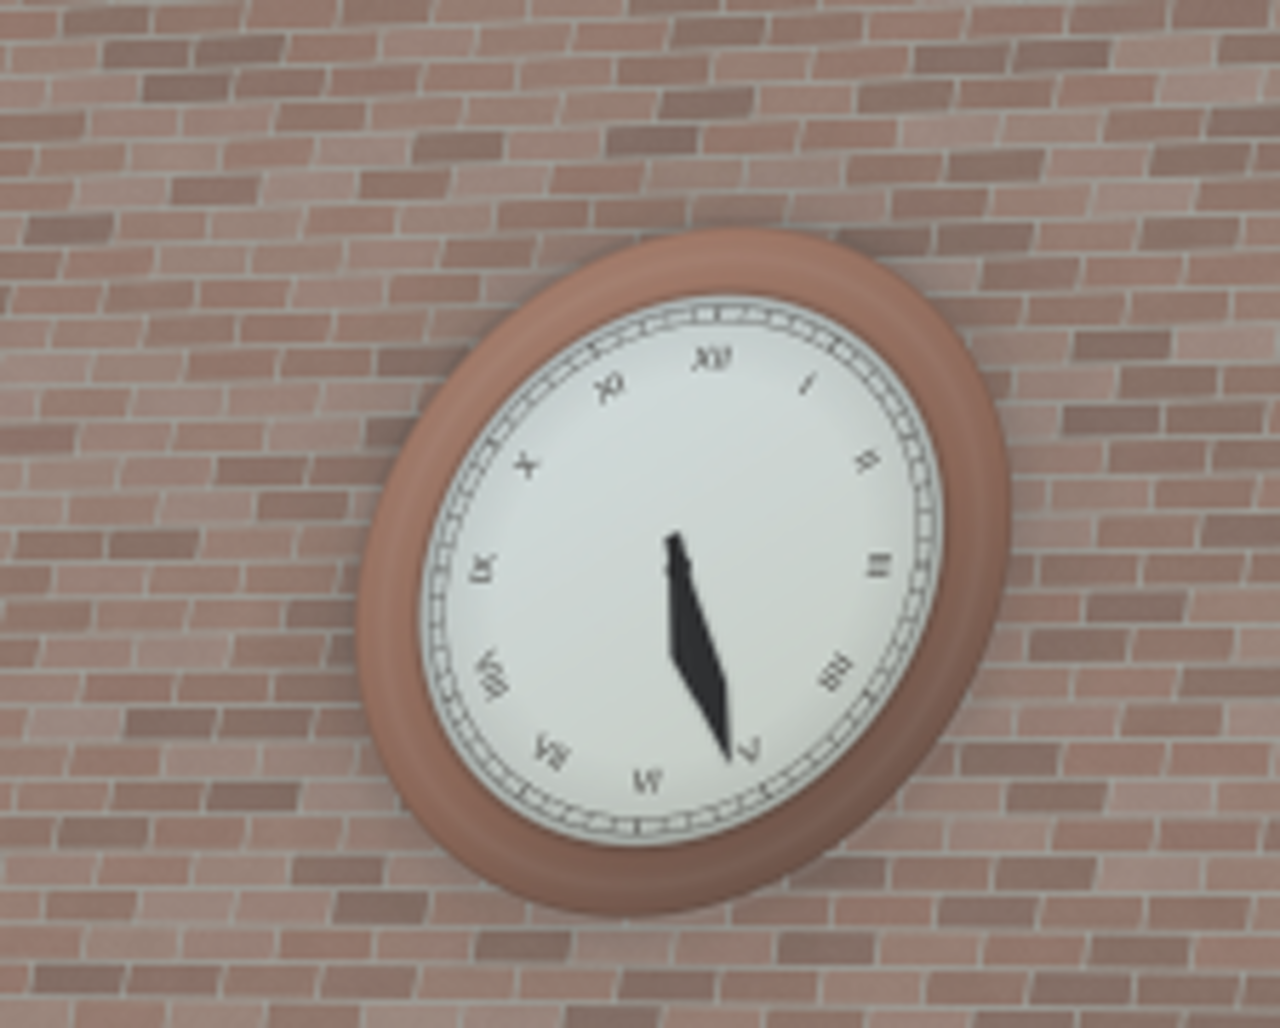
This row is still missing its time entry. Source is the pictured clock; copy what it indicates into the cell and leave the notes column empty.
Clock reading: 5:26
